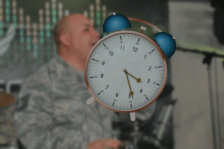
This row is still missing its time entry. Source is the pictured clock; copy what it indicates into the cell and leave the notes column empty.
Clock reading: 3:24
